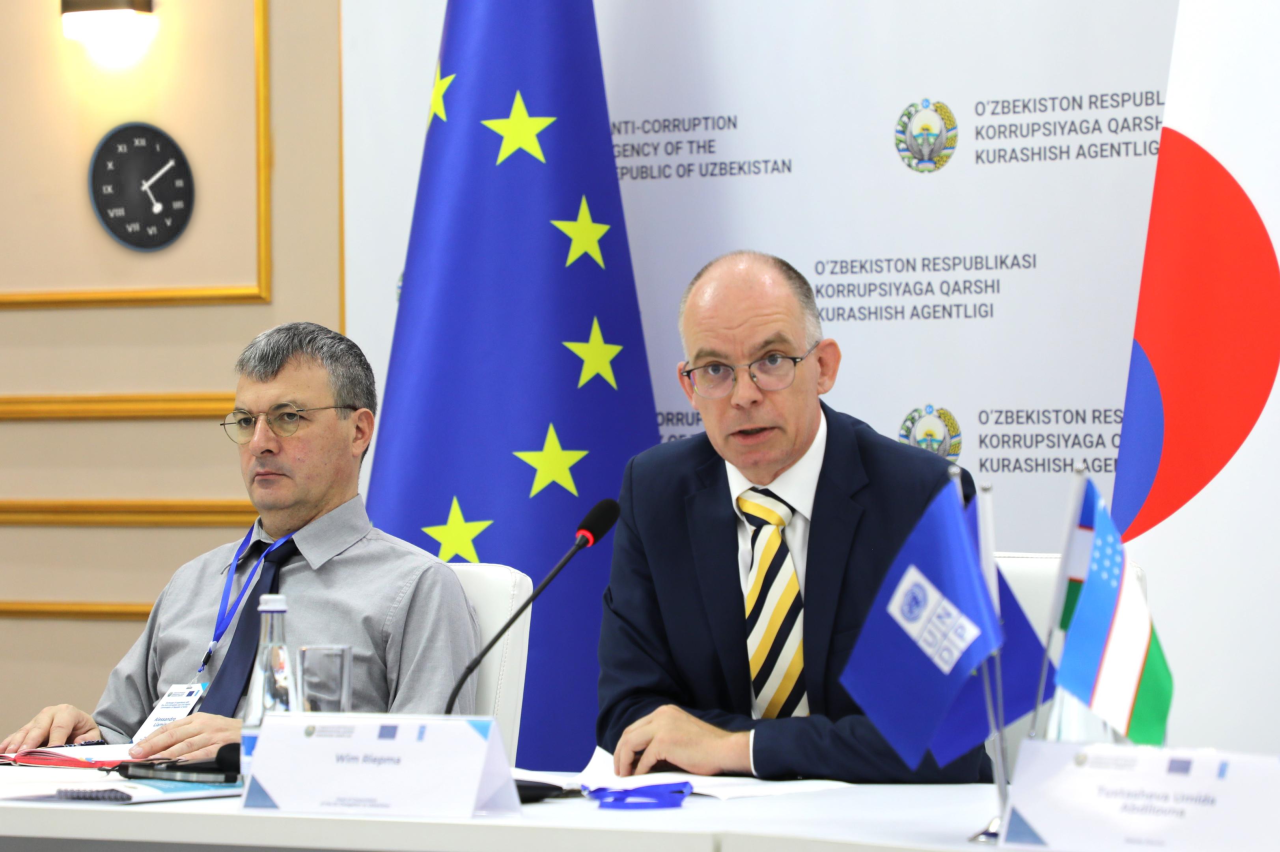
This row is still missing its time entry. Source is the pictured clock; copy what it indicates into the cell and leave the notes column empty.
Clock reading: 5:10
